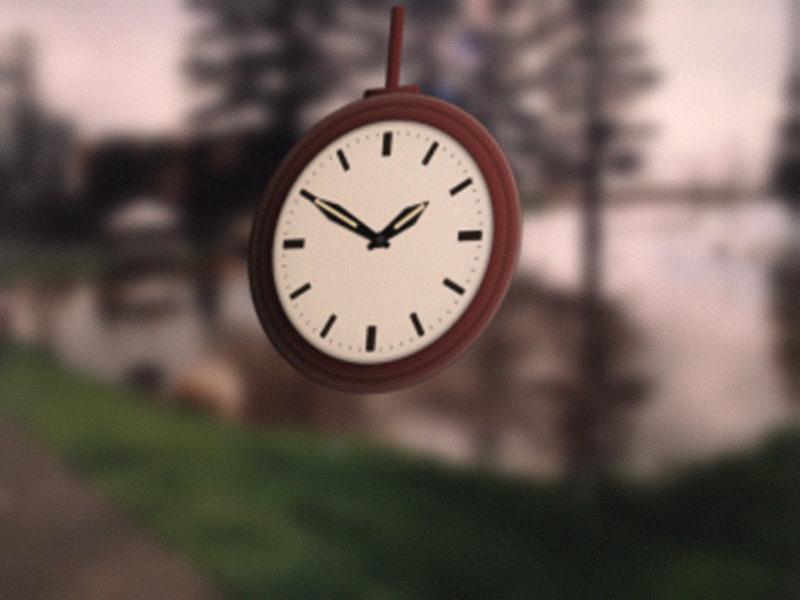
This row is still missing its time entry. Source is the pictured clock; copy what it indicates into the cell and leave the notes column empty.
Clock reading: 1:50
